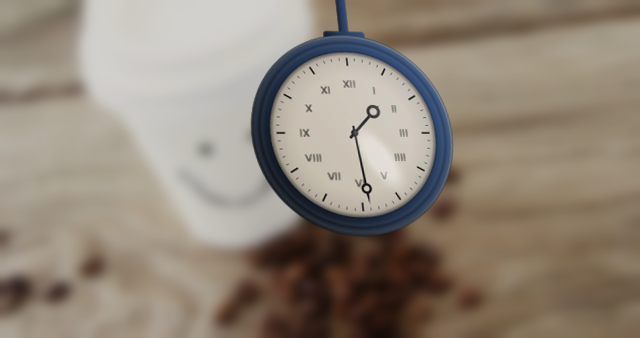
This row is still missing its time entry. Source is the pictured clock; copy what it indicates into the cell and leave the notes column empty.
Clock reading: 1:29
